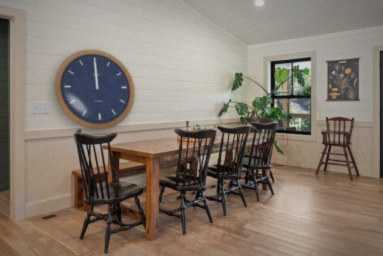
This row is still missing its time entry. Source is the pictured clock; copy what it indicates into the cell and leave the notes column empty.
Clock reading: 12:00
